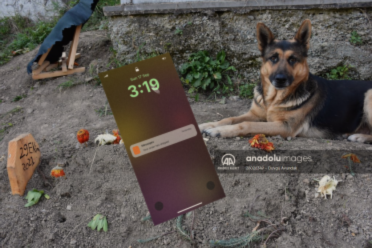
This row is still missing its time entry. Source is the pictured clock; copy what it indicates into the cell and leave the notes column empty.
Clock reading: 3:19
